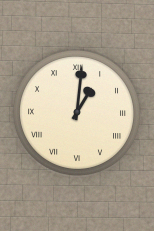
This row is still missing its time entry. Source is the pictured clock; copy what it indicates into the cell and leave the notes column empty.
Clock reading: 1:01
